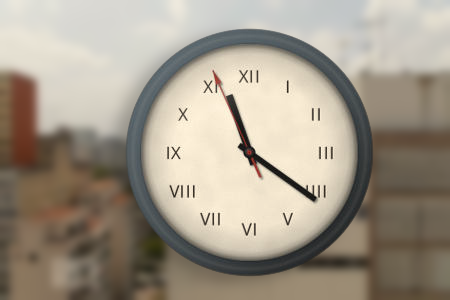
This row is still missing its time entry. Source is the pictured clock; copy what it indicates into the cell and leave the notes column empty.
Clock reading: 11:20:56
